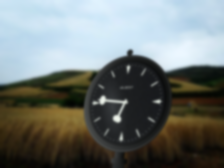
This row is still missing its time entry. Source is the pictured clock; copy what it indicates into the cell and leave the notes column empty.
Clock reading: 6:46
